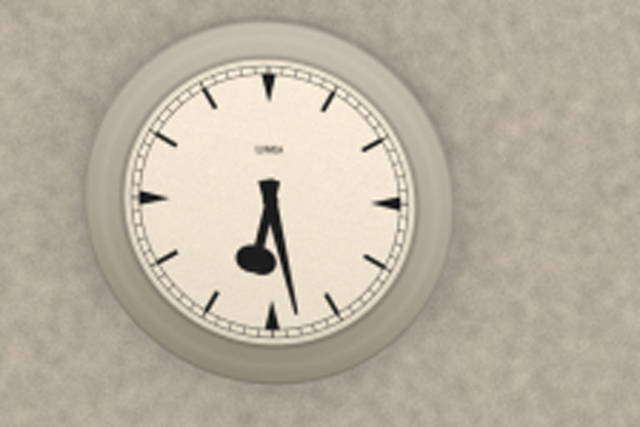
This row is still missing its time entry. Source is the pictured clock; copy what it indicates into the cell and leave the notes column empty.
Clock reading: 6:28
